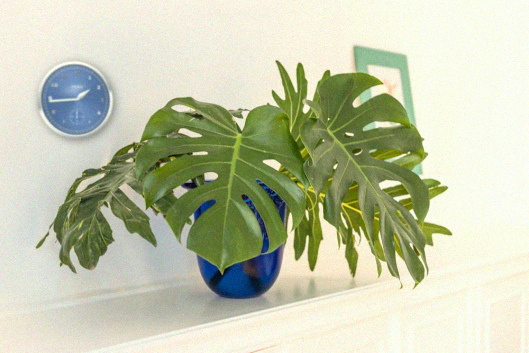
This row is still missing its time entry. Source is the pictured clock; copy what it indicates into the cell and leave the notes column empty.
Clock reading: 1:44
